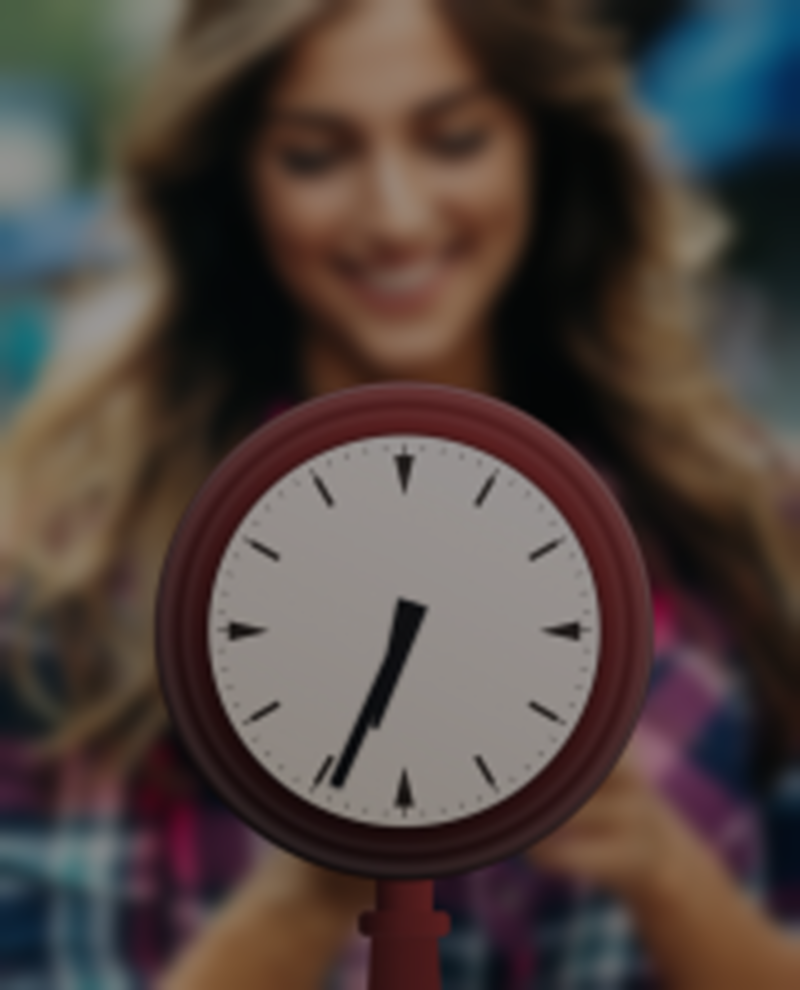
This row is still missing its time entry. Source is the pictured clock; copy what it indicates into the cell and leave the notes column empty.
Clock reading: 6:34
